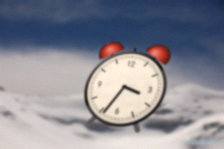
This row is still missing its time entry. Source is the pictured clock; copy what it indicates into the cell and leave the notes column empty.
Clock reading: 3:34
